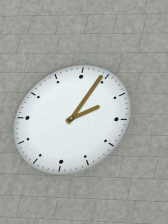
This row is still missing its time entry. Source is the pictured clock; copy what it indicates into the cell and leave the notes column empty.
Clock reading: 2:04
